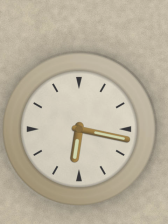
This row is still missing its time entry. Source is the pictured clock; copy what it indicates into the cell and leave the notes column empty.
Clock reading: 6:17
